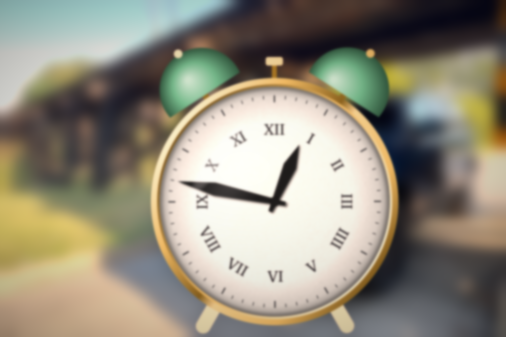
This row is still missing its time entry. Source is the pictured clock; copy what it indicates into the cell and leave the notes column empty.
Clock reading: 12:47
